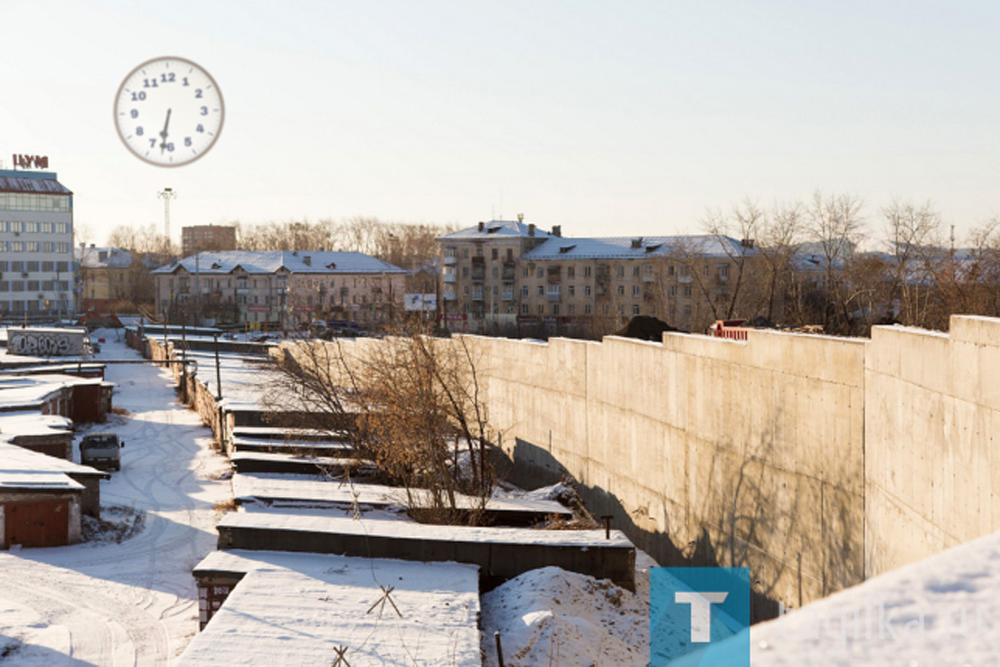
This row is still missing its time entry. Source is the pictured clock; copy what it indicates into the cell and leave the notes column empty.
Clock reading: 6:32
